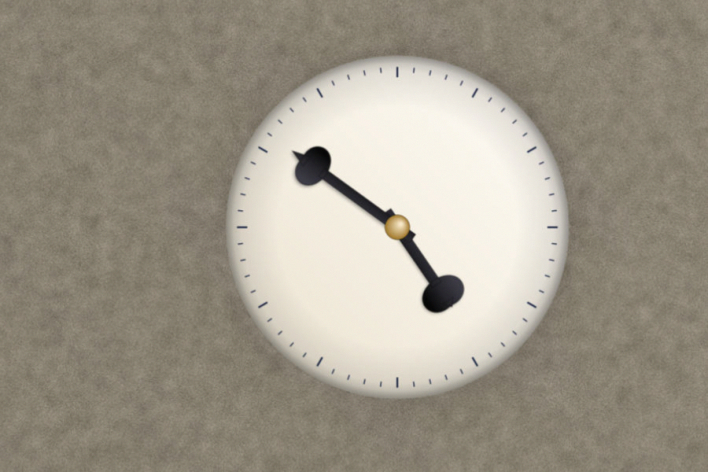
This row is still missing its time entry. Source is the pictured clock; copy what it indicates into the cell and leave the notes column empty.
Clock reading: 4:51
